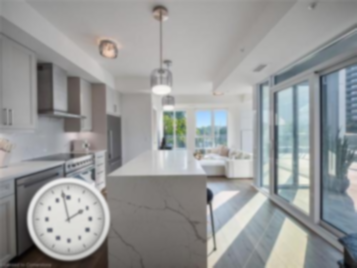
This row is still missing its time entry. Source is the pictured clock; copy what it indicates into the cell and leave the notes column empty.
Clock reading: 1:58
